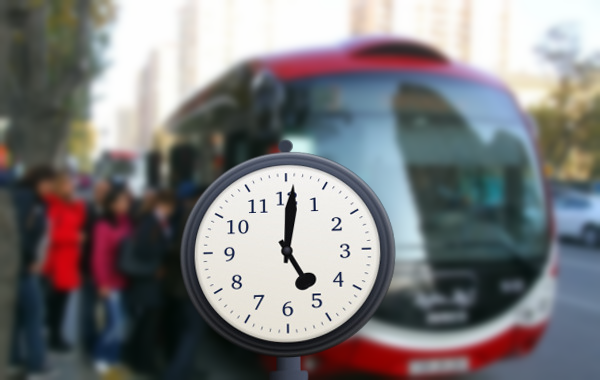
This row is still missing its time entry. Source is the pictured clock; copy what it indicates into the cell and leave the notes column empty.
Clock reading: 5:01
